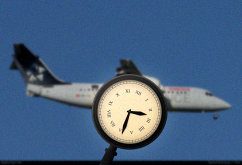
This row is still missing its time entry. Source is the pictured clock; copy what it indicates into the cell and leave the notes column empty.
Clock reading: 2:29
